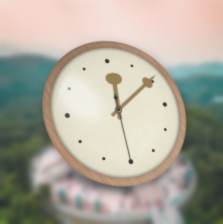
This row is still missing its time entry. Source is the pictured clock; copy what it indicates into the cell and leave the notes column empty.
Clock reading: 12:09:30
